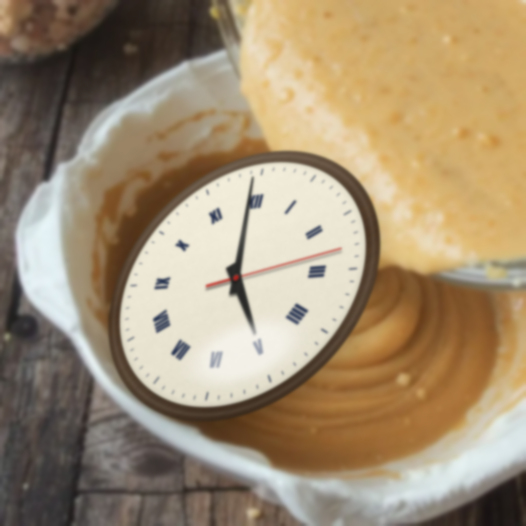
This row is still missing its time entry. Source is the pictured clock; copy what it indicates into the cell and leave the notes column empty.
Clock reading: 4:59:13
